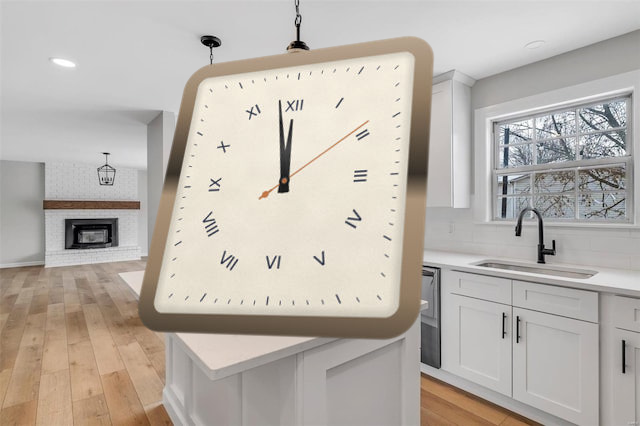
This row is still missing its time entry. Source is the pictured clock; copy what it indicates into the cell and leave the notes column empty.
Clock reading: 11:58:09
